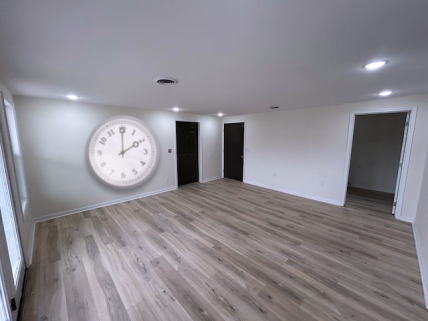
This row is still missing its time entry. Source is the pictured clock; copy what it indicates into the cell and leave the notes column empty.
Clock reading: 2:00
